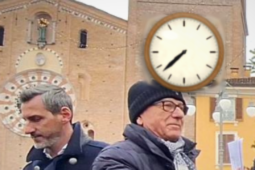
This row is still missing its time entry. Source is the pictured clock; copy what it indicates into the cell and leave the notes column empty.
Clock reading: 7:38
